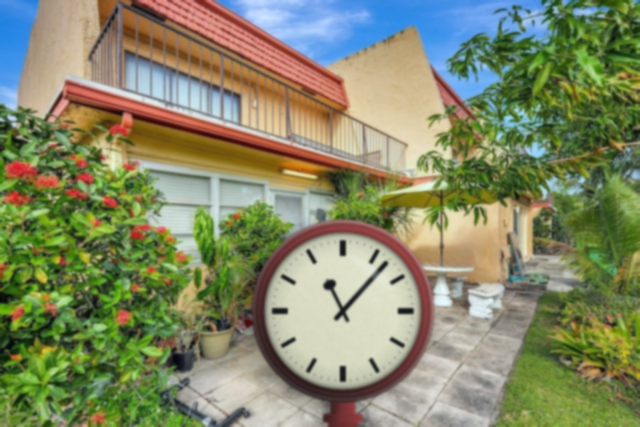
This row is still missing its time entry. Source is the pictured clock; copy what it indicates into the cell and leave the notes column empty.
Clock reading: 11:07
